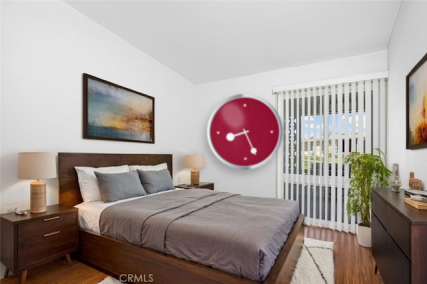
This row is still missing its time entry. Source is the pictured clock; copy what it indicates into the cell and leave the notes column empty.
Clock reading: 8:26
